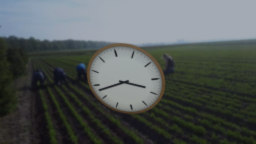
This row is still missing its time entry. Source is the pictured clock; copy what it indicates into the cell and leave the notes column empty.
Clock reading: 3:43
